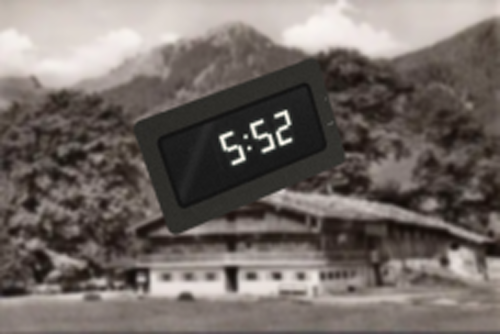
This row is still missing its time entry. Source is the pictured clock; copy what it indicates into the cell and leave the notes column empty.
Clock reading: 5:52
